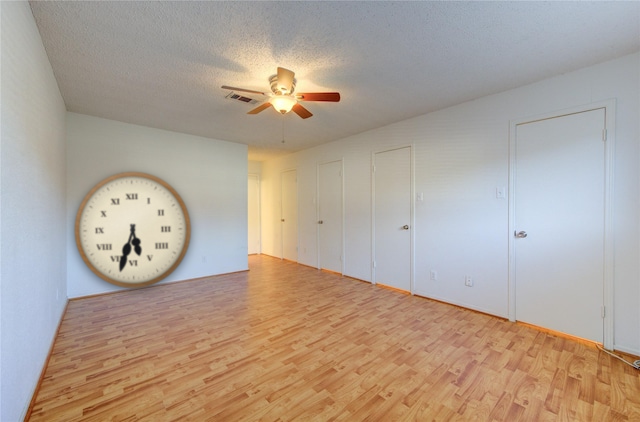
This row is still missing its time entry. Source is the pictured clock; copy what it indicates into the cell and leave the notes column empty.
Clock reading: 5:33
